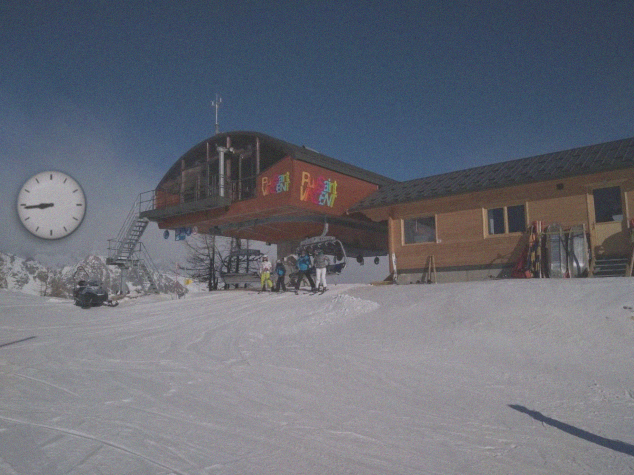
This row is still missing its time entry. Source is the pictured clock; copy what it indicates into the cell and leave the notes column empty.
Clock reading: 8:44
